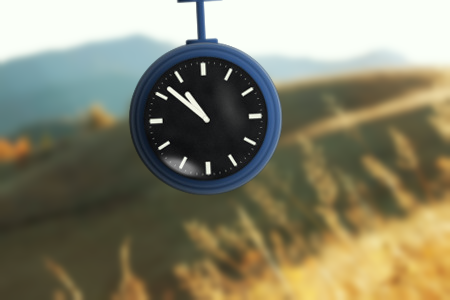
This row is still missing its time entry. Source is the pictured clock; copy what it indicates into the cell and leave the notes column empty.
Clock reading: 10:52
